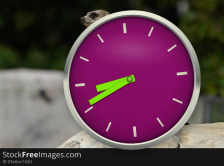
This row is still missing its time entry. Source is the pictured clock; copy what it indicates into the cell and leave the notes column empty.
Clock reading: 8:41
